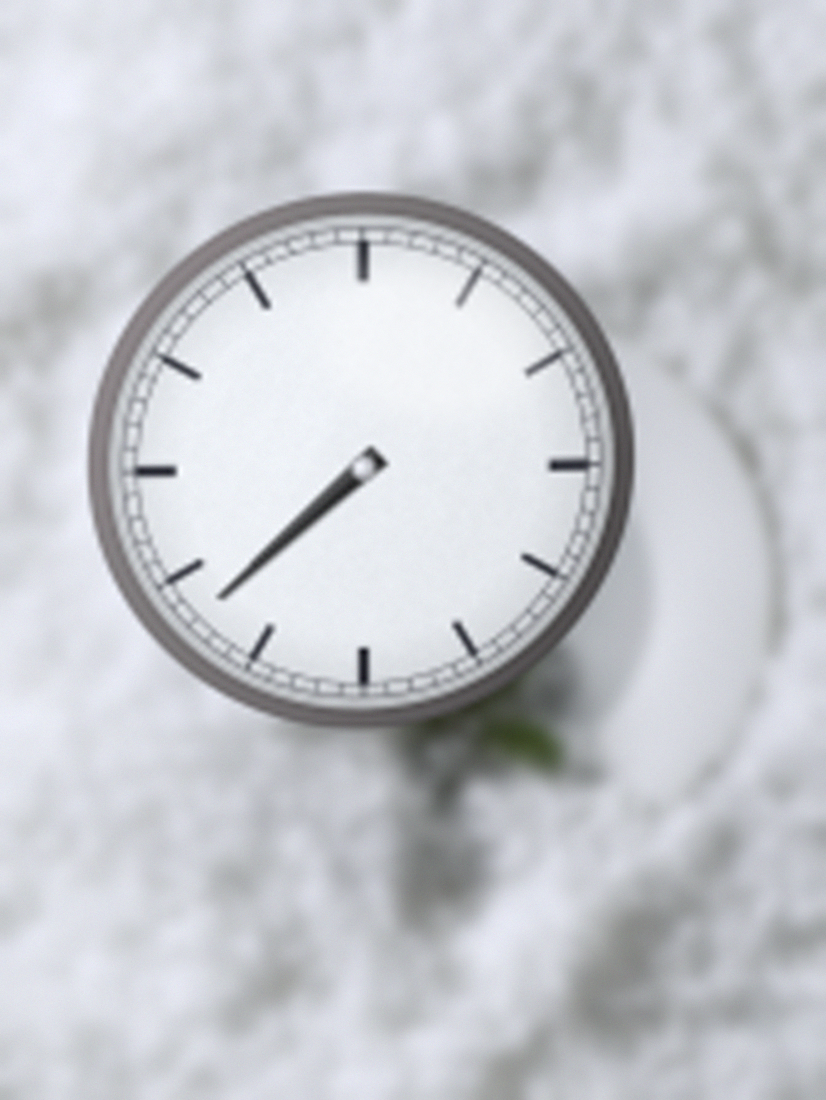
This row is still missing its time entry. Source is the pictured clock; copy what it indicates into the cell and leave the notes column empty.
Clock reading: 7:38
